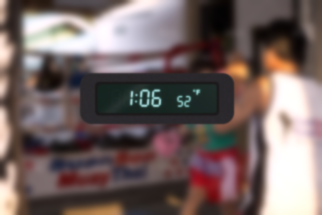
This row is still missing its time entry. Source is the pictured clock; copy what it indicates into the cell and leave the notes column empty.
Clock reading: 1:06
